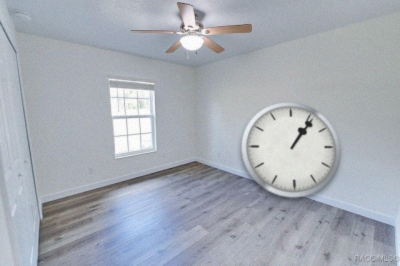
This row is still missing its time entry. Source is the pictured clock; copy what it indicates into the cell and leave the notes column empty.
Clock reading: 1:06
